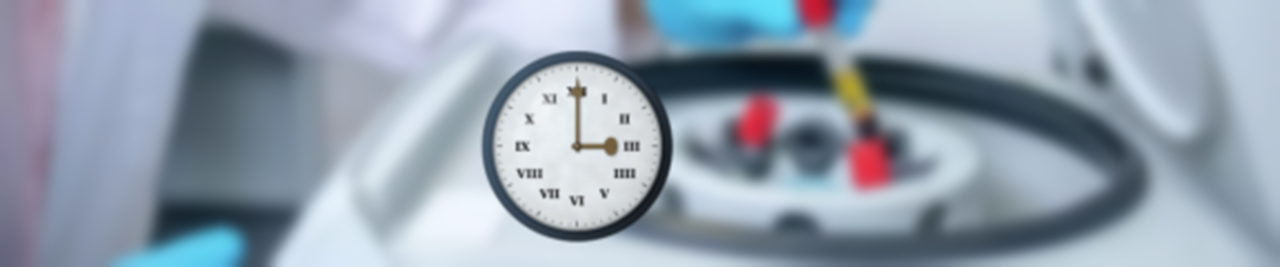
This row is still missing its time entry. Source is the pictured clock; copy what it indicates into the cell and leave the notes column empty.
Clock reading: 3:00
